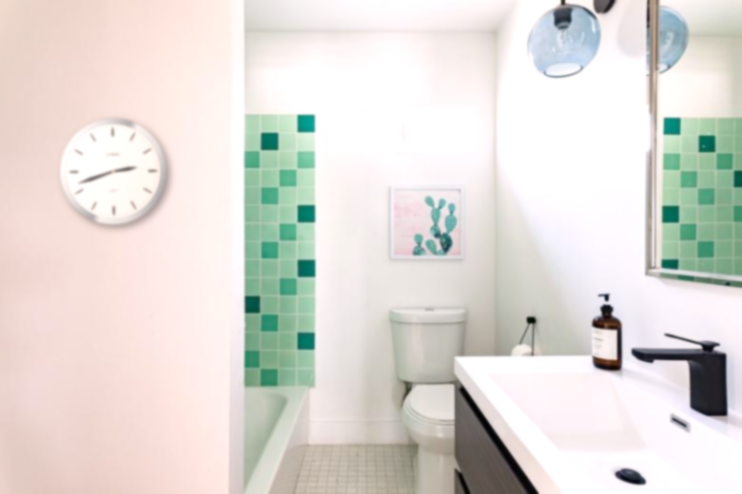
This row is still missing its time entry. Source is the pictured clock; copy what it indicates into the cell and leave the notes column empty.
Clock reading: 2:42
